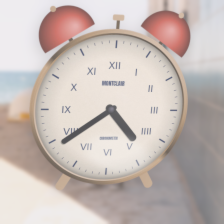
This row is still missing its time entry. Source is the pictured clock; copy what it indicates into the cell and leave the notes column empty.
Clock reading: 4:39
